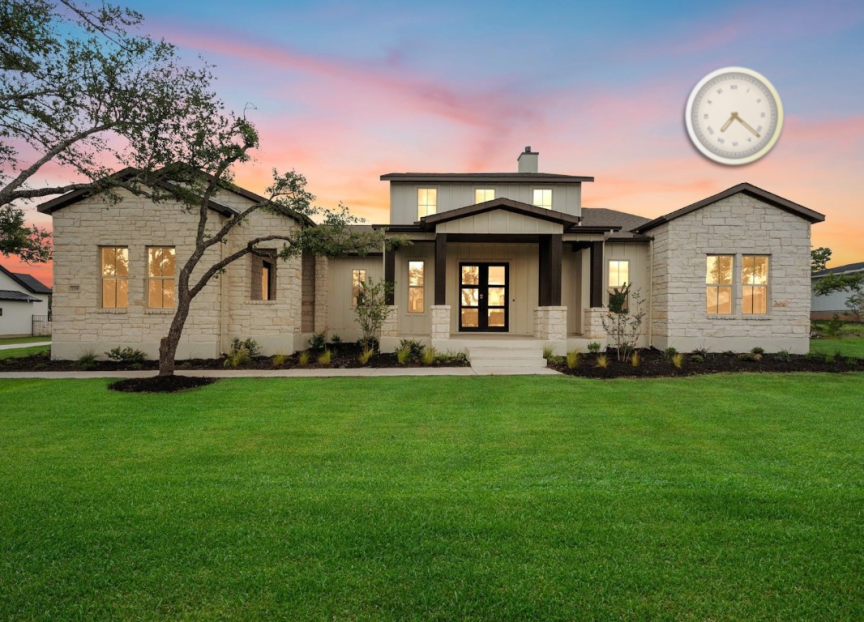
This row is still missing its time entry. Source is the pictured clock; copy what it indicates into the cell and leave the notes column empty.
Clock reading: 7:22
